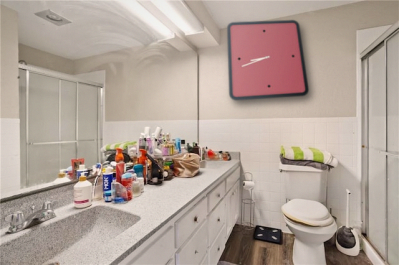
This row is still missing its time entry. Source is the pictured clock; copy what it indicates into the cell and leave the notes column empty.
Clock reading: 8:42
